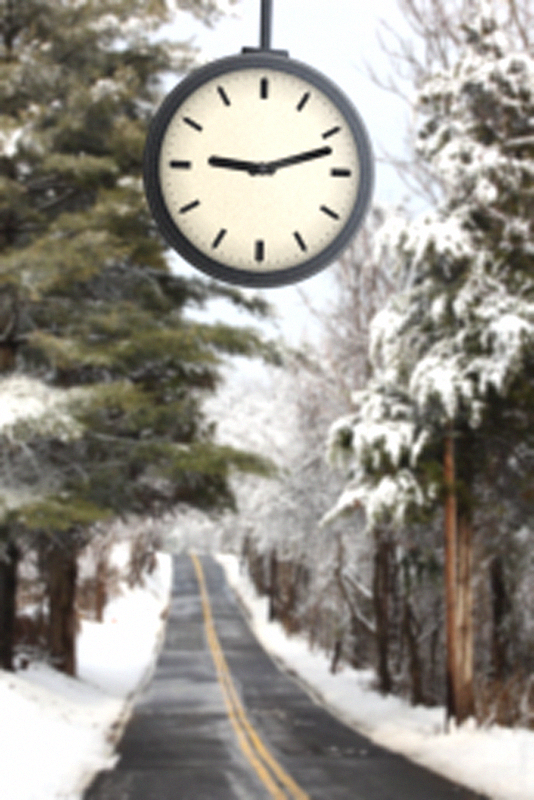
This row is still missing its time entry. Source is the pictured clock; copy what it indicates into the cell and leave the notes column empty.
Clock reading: 9:12
